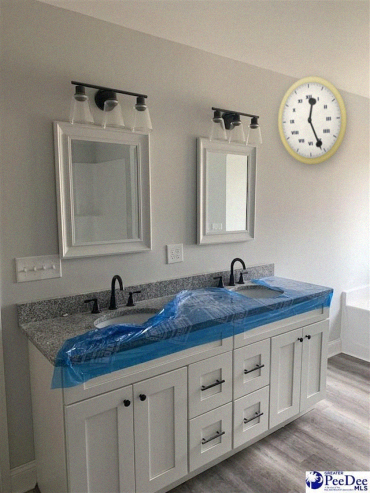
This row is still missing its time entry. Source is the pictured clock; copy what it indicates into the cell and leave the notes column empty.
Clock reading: 12:26
